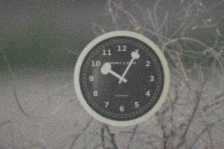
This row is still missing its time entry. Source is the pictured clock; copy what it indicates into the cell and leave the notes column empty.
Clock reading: 10:05
